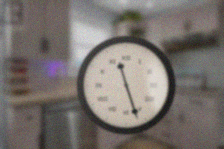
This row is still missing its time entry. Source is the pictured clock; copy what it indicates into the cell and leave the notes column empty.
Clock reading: 11:27
